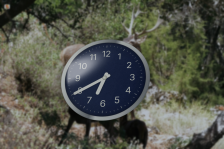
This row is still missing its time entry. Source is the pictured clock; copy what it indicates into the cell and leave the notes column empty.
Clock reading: 6:40
